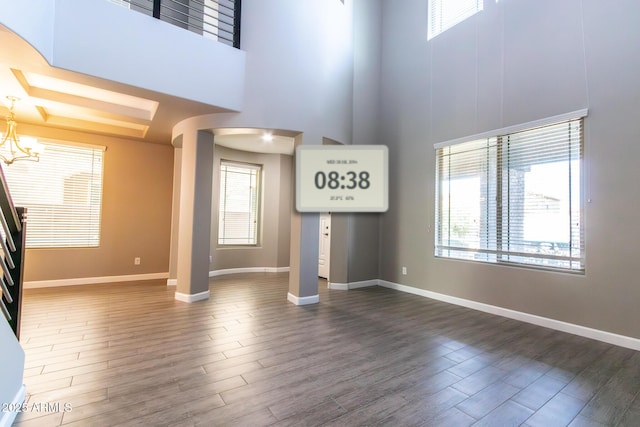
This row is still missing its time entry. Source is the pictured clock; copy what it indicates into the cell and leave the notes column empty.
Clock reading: 8:38
